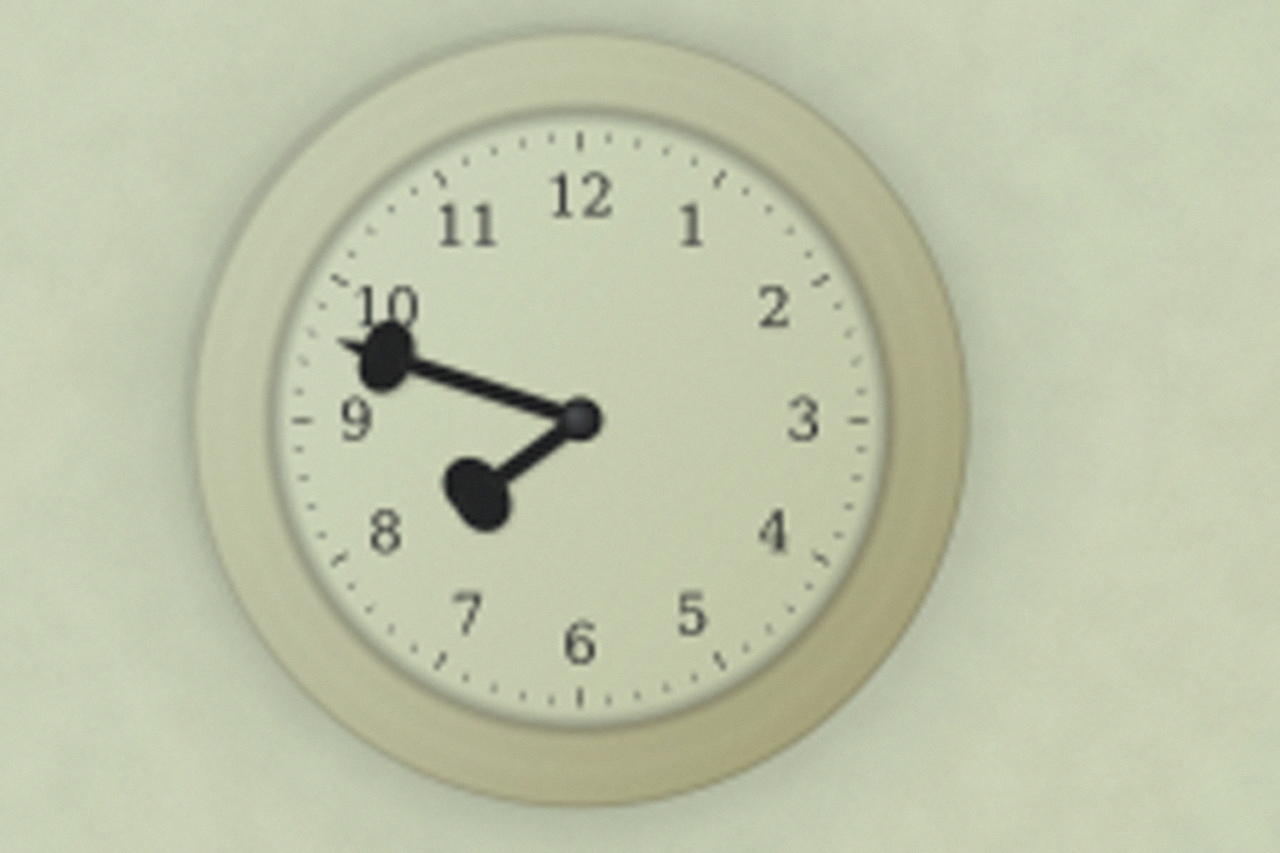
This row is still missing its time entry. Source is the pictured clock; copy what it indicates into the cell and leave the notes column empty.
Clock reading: 7:48
